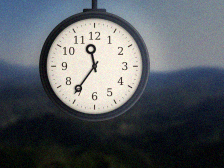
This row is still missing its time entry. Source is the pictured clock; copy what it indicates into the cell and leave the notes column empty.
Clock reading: 11:36
